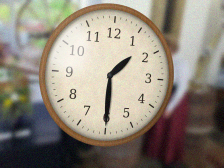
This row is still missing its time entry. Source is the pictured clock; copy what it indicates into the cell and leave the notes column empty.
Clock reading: 1:30
